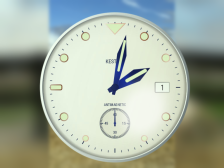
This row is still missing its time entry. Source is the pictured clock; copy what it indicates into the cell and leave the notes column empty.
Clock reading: 2:02
